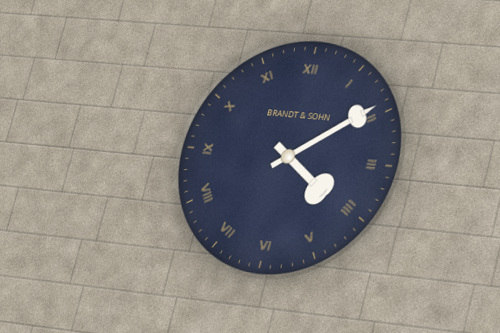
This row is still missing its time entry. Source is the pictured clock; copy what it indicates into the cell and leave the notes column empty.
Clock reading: 4:09
